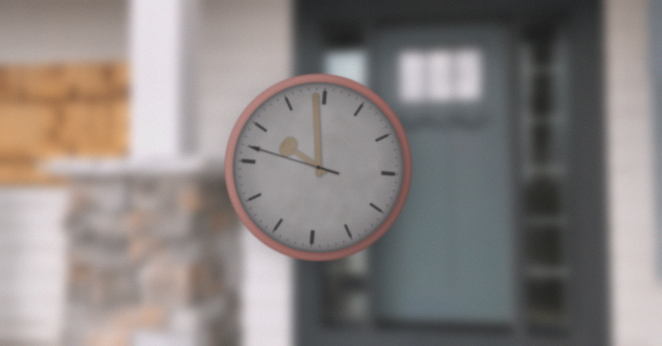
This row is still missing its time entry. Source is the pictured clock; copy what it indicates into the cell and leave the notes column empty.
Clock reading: 9:58:47
